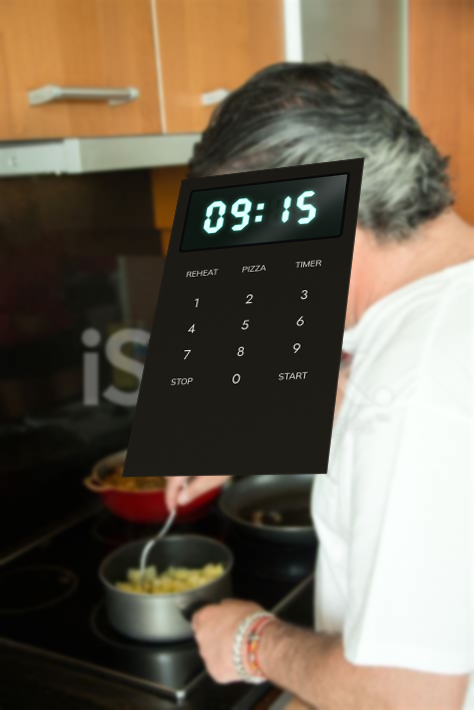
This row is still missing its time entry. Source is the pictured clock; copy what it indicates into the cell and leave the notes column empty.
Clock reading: 9:15
